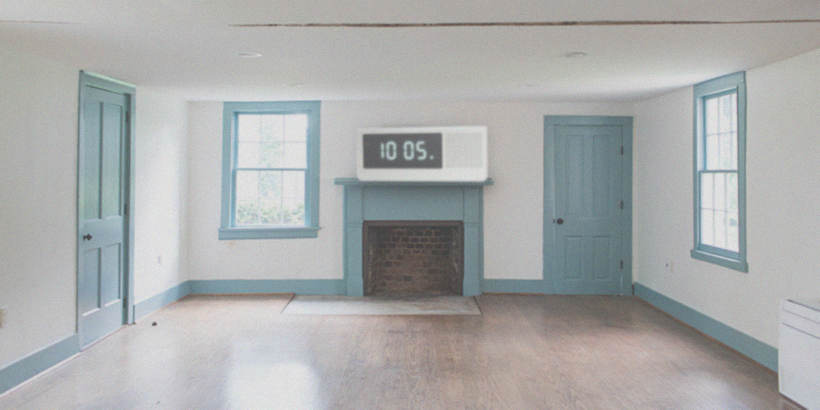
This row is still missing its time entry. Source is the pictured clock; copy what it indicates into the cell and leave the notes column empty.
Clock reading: 10:05
